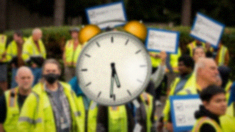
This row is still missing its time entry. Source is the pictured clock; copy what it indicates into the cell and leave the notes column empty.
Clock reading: 5:31
